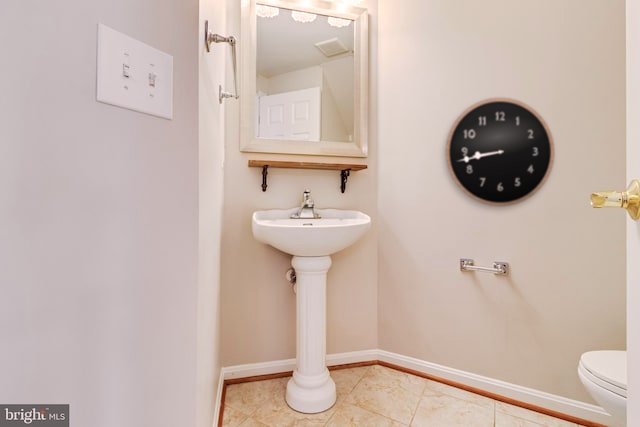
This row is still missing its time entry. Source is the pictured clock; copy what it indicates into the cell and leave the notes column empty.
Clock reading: 8:43
